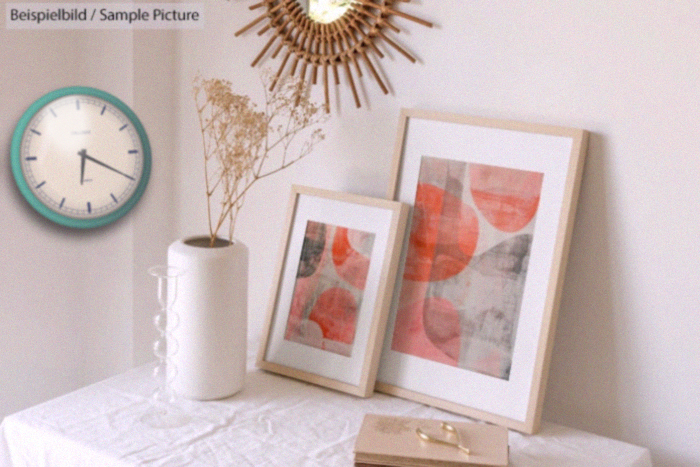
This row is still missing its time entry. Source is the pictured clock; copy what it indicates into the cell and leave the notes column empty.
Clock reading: 6:20
